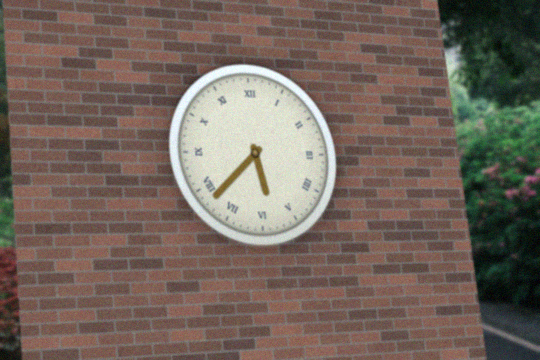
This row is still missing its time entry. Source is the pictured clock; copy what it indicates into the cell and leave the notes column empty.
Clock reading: 5:38
